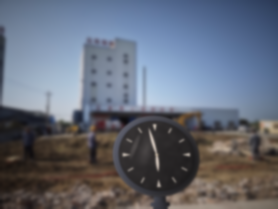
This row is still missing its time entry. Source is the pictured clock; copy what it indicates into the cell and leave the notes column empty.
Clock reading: 5:58
